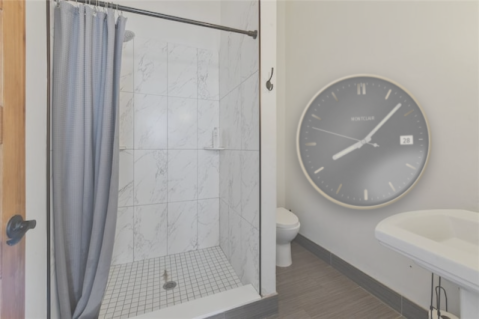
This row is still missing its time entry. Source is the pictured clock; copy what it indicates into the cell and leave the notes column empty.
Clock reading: 8:07:48
